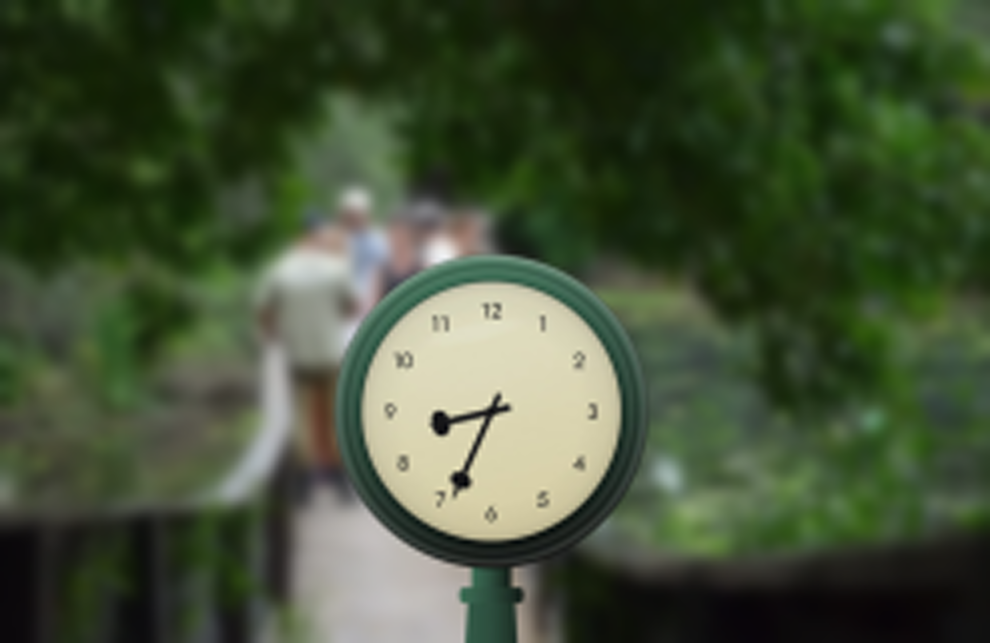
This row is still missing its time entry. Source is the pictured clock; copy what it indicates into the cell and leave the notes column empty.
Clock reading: 8:34
